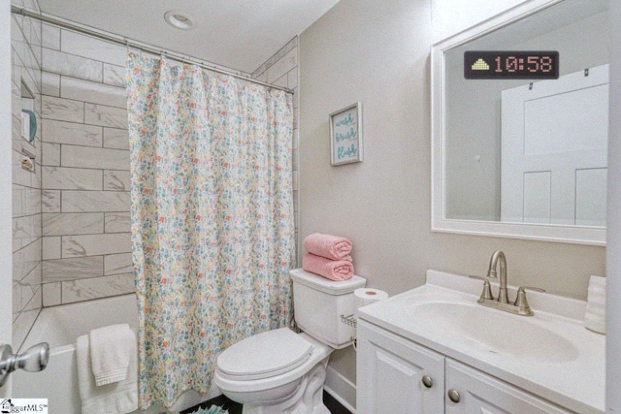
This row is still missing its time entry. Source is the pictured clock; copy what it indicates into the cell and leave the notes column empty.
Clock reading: 10:58
